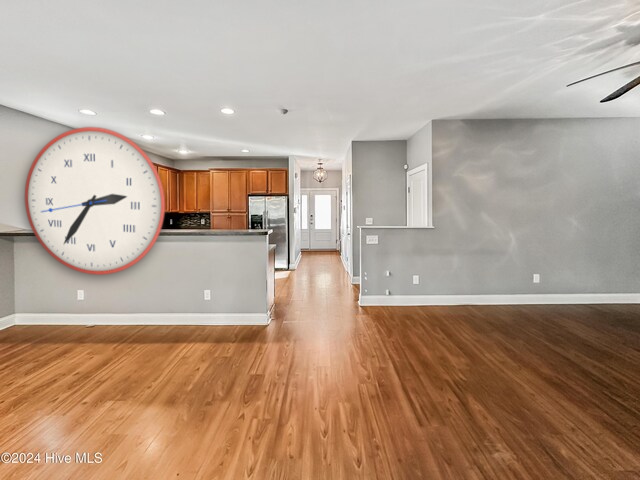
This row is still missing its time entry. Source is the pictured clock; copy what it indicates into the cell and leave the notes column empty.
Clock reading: 2:35:43
